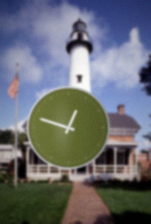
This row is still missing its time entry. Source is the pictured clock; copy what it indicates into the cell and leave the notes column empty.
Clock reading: 12:48
